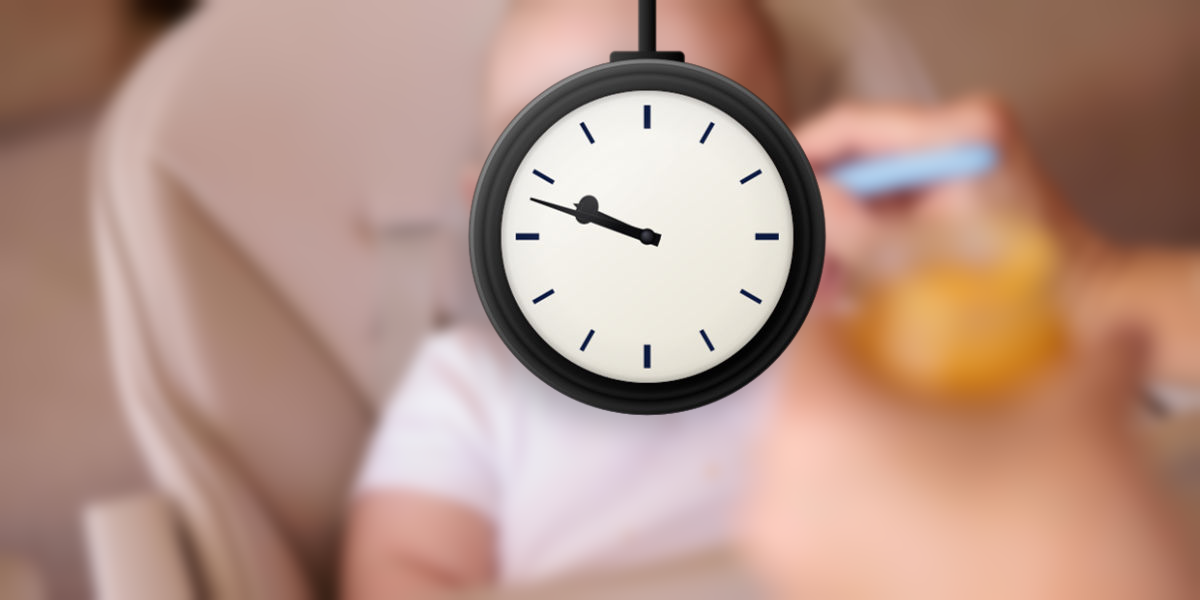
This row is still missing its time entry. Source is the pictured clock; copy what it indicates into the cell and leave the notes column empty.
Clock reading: 9:48
